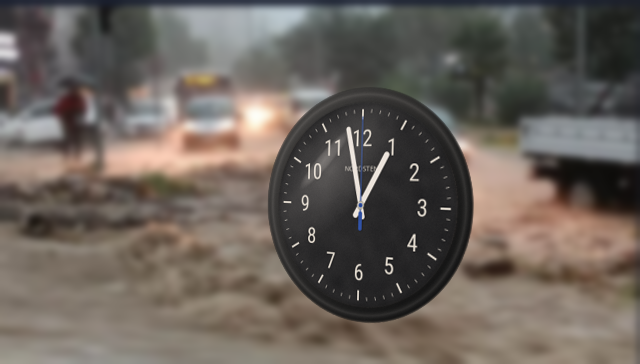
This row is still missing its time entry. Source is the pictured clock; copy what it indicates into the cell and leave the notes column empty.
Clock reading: 12:58:00
